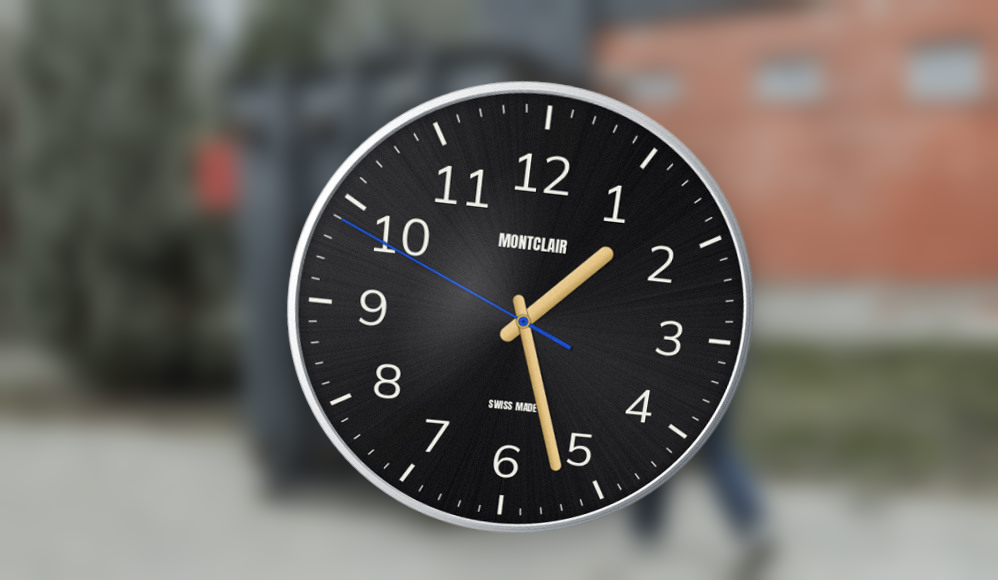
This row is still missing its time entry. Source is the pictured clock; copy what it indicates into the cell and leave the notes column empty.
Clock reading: 1:26:49
